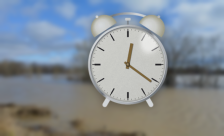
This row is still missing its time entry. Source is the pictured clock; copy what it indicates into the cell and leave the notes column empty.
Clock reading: 12:21
